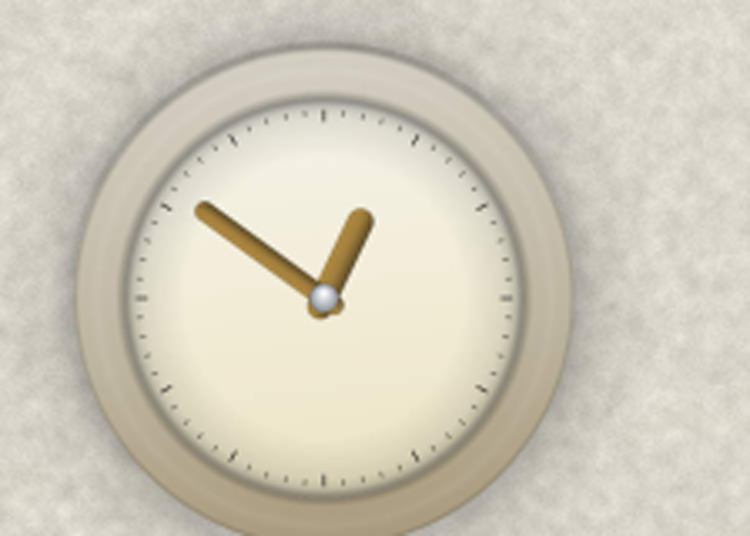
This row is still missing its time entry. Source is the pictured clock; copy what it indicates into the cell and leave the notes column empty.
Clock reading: 12:51
